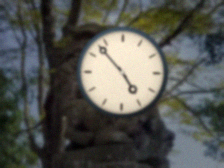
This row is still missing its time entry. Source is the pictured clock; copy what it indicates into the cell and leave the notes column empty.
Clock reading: 4:53
